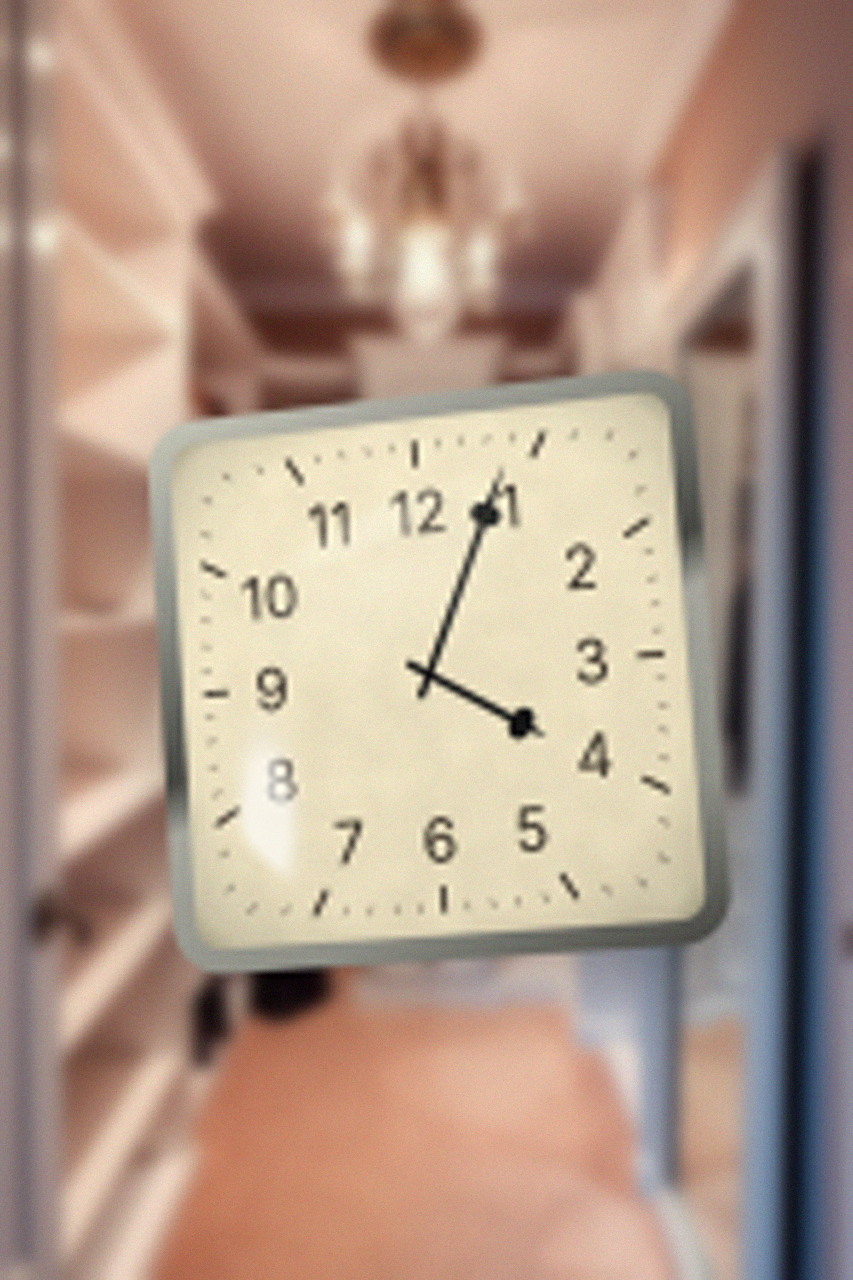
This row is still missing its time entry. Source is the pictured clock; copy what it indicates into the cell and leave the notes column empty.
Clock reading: 4:04
